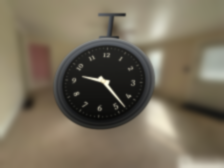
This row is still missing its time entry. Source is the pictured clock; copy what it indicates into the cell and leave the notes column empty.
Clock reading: 9:23
